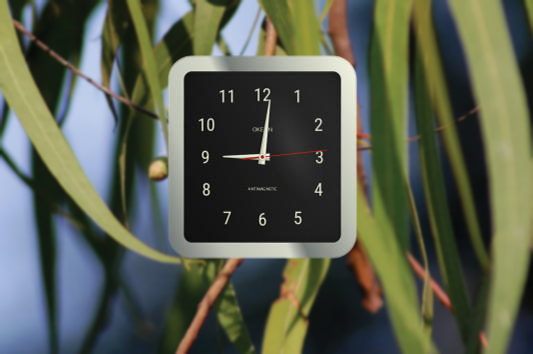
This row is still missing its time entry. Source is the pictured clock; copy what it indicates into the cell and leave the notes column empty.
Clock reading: 9:01:14
